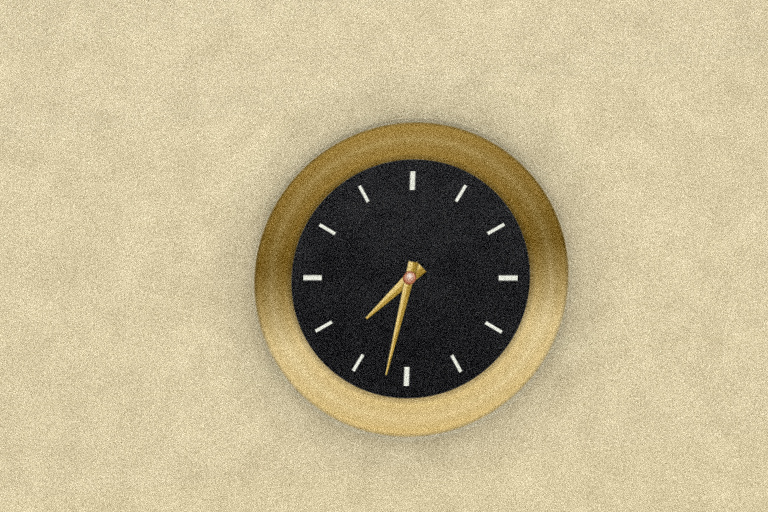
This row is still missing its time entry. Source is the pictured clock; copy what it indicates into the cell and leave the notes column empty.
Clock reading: 7:32
